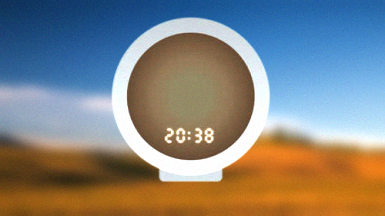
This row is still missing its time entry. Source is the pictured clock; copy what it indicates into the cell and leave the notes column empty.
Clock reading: 20:38
